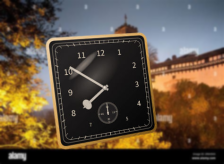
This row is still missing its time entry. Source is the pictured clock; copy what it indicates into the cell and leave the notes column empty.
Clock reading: 7:51
